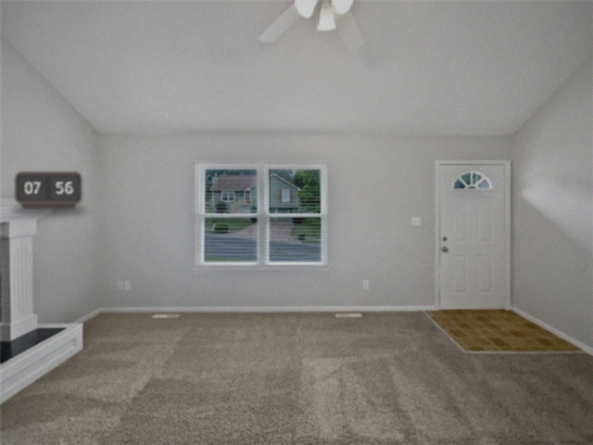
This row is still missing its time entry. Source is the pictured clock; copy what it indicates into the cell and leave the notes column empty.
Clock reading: 7:56
